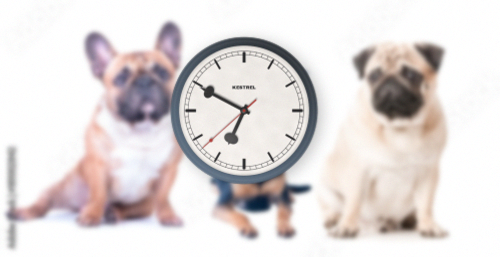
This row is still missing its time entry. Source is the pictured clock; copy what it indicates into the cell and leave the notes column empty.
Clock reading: 6:49:38
